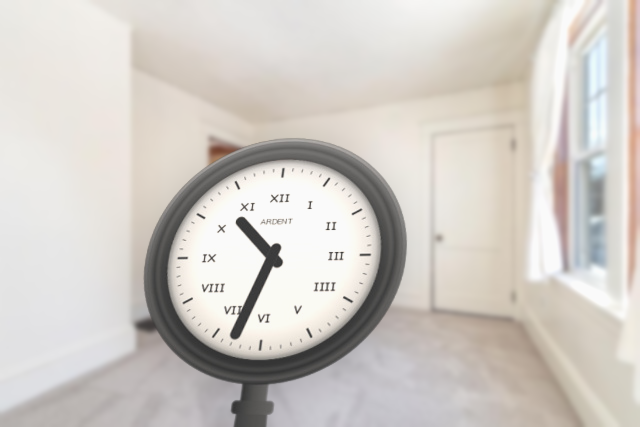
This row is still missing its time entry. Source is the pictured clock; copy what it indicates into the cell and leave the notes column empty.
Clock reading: 10:33
